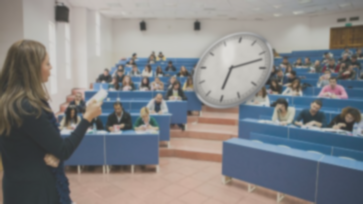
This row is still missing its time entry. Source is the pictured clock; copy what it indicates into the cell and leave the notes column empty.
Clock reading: 6:12
